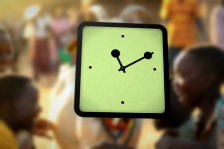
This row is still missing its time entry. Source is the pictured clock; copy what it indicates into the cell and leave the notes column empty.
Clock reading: 11:10
